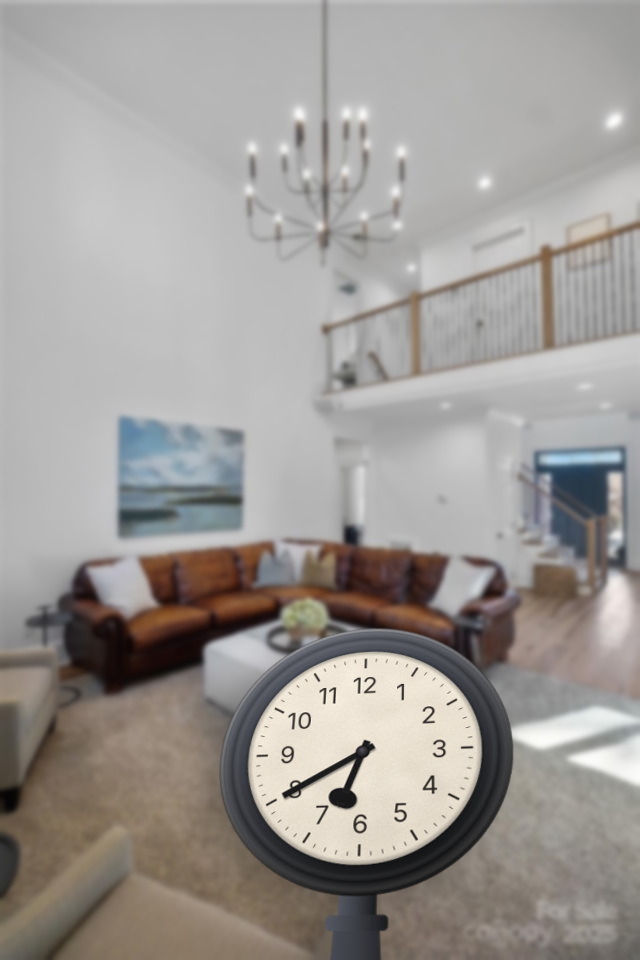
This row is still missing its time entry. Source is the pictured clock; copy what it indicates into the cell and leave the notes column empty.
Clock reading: 6:40
